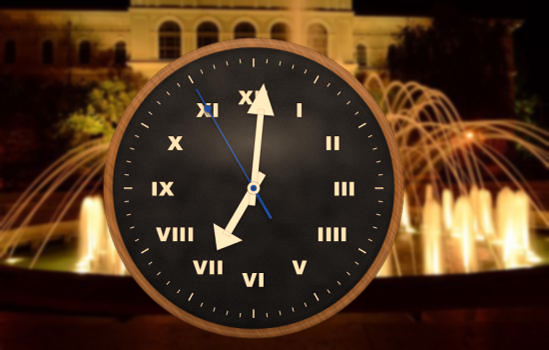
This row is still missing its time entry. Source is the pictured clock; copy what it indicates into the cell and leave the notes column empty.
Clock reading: 7:00:55
